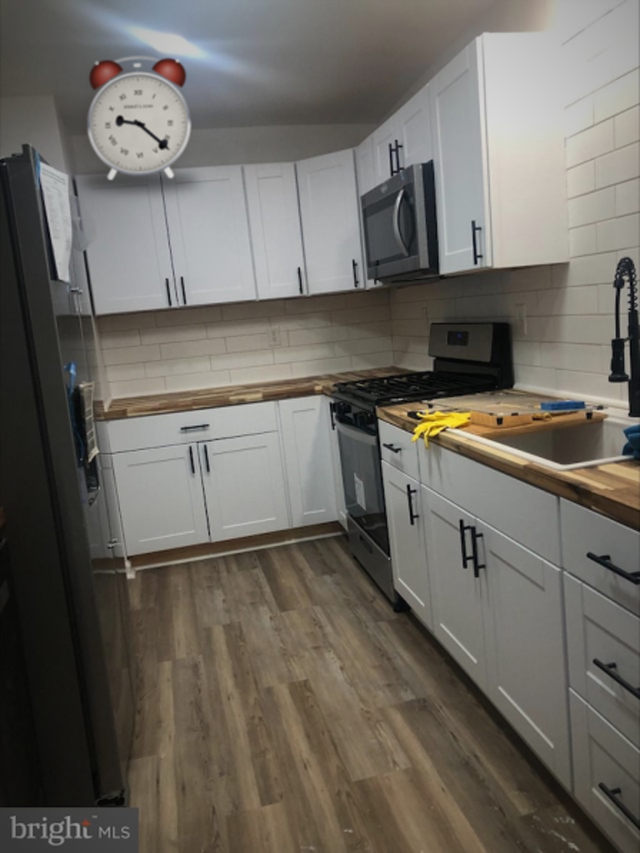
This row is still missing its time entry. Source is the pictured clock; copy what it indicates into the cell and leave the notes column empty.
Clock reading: 9:22
